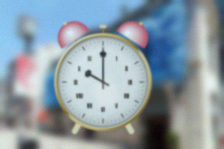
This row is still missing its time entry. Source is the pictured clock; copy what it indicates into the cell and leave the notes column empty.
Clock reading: 10:00
